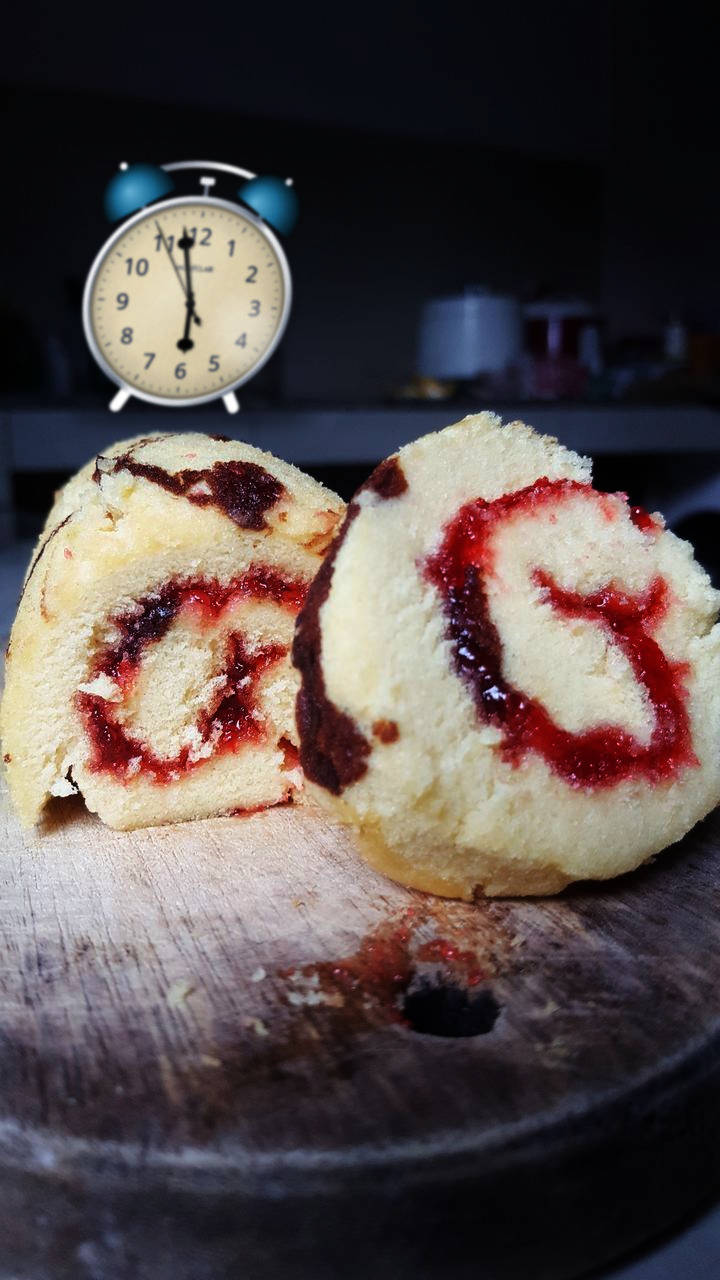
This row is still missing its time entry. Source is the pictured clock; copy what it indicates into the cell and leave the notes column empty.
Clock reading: 5:57:55
